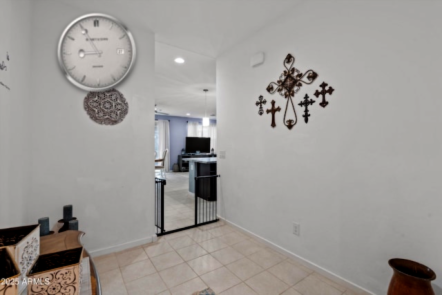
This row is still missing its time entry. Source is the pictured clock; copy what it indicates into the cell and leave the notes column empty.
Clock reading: 8:55
